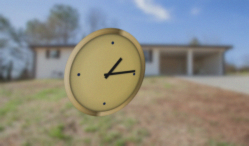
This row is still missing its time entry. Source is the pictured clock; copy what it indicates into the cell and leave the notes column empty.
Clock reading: 1:14
